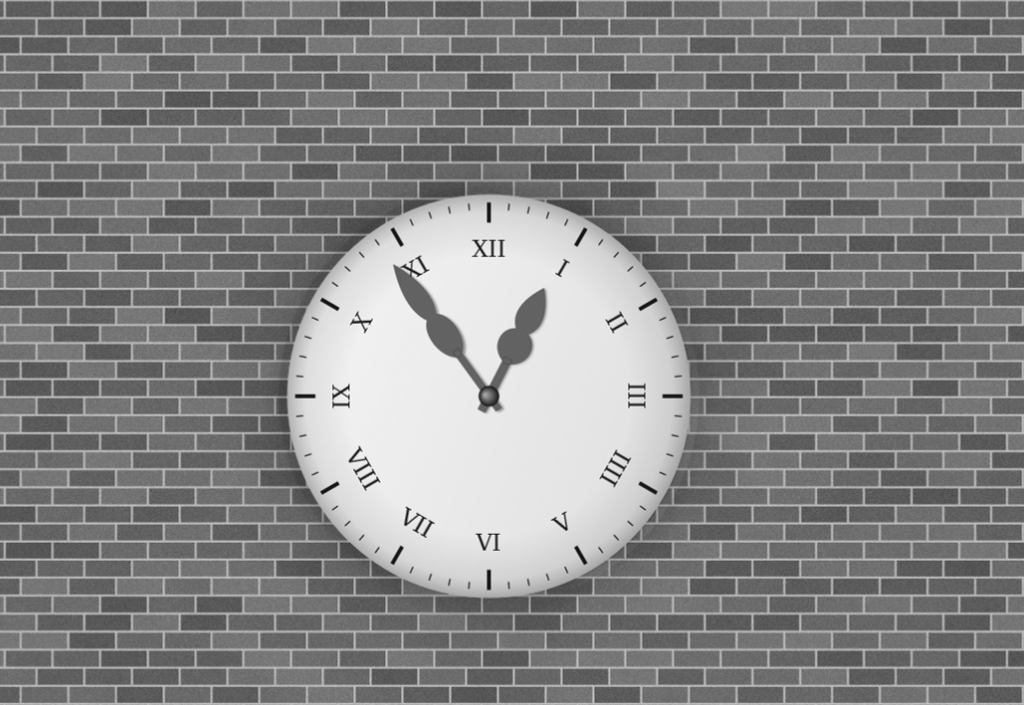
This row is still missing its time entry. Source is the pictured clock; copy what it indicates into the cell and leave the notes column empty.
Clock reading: 12:54
